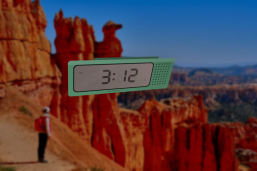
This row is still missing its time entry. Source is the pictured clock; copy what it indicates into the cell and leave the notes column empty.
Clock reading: 3:12
